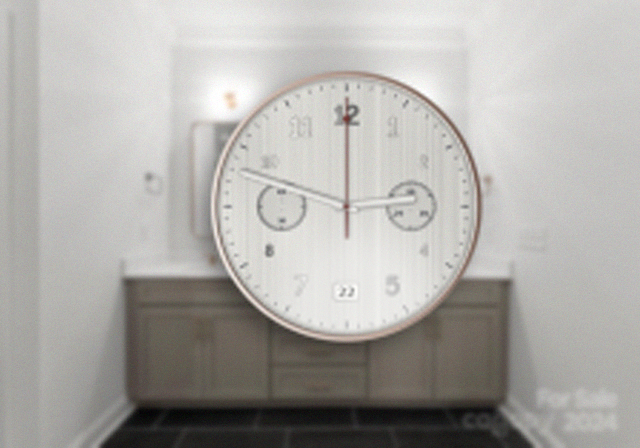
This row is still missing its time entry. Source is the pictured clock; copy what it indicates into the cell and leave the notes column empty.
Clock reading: 2:48
